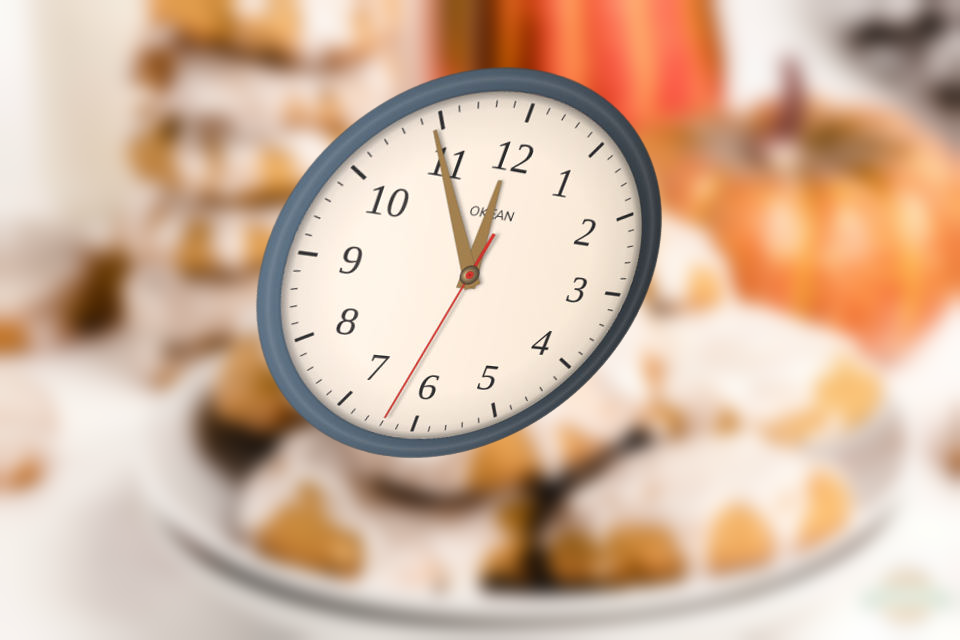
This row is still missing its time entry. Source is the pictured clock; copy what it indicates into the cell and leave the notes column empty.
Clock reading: 11:54:32
